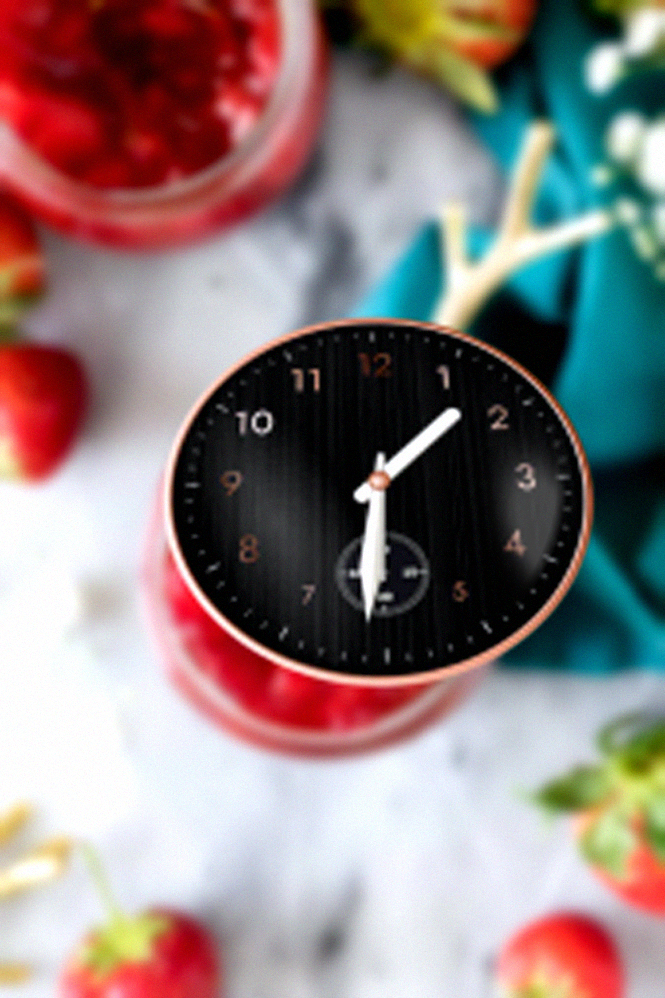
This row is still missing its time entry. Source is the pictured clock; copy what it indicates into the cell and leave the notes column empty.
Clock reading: 1:31
